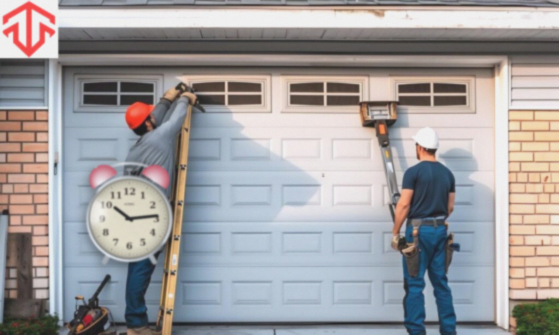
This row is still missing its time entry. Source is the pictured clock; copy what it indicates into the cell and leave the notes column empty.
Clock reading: 10:14
